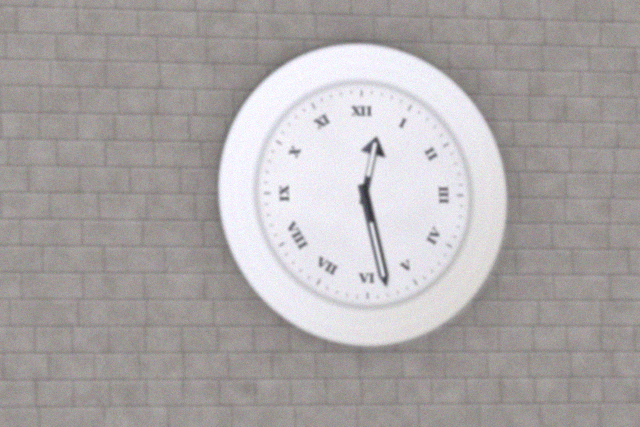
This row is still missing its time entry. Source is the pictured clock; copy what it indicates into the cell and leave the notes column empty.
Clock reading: 12:28
